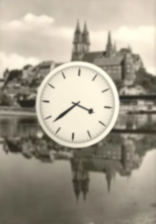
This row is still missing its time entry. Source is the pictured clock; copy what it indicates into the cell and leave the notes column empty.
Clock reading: 3:38
